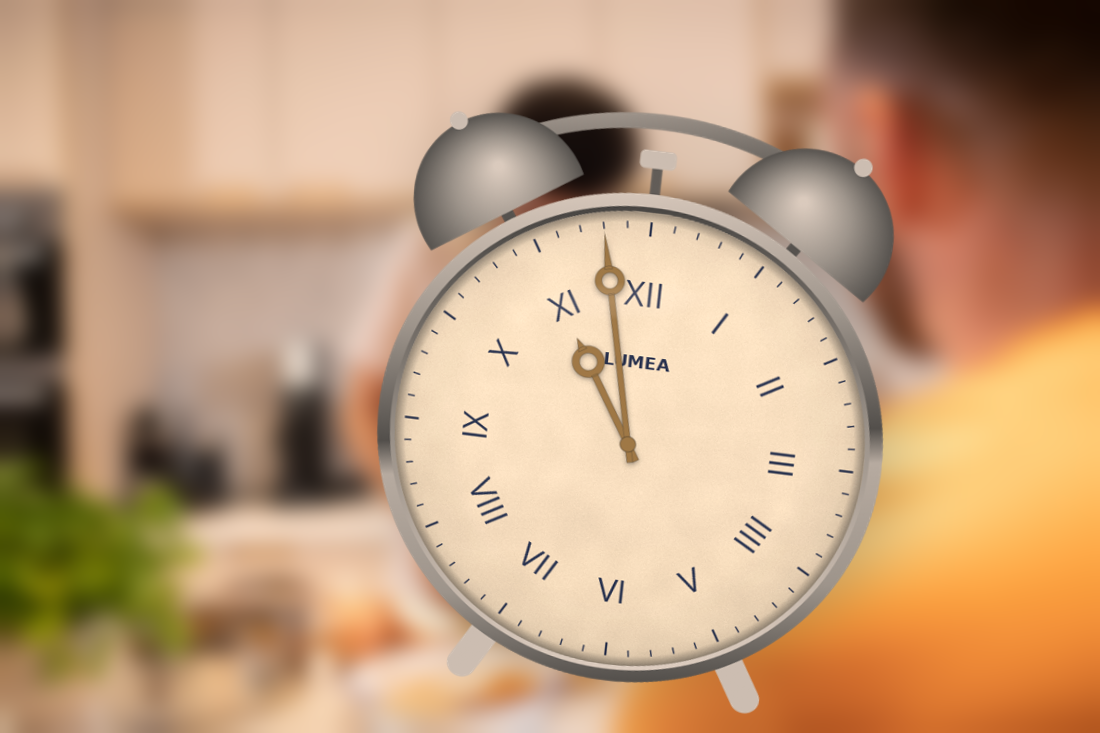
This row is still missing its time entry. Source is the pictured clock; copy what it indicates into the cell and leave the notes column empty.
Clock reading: 10:58
